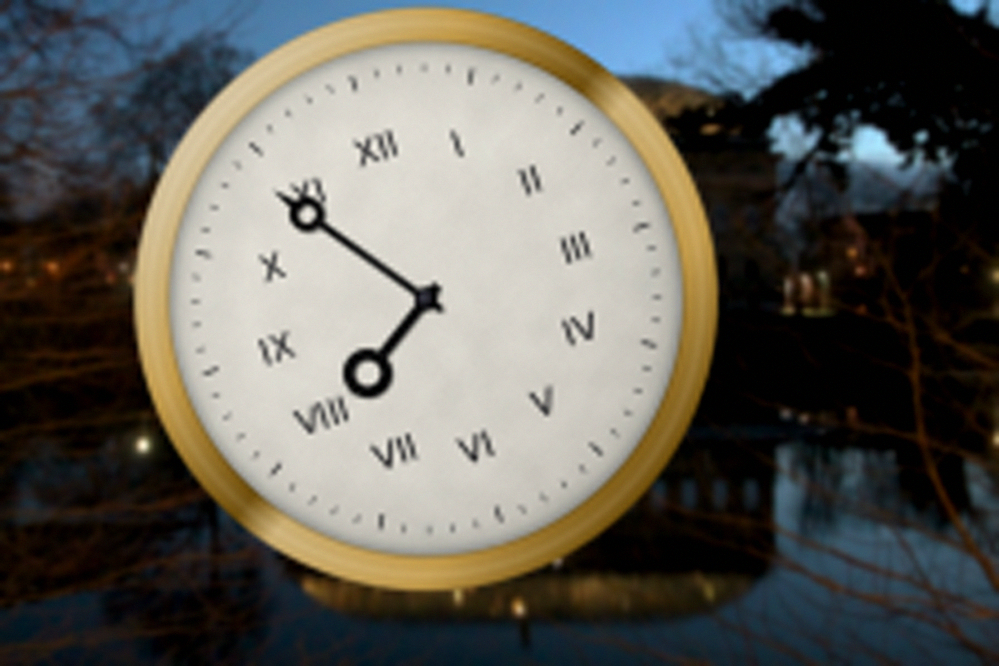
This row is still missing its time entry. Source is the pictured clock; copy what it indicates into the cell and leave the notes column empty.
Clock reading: 7:54
